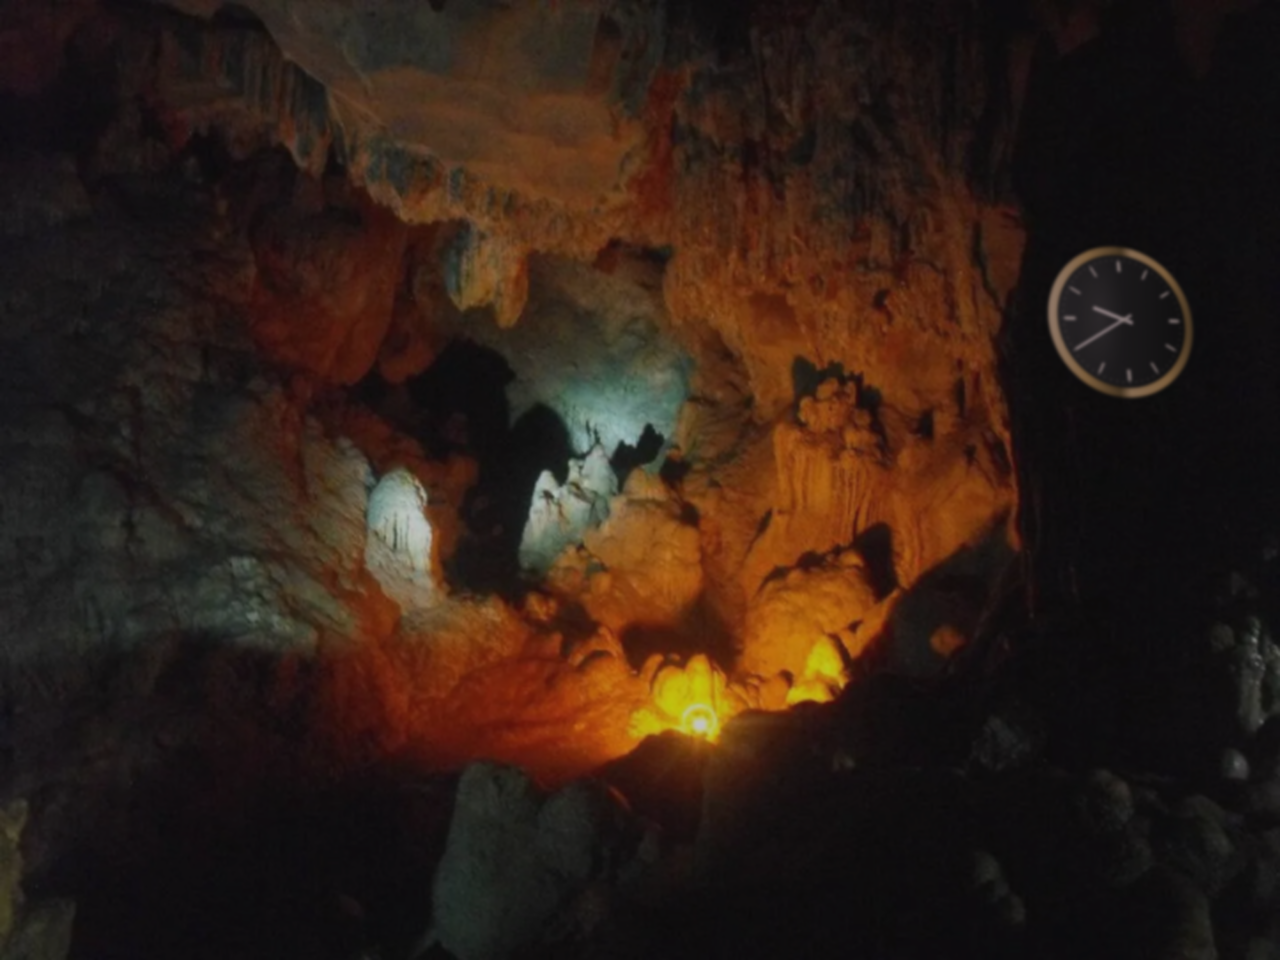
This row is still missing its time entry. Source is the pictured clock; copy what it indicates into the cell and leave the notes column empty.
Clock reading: 9:40
